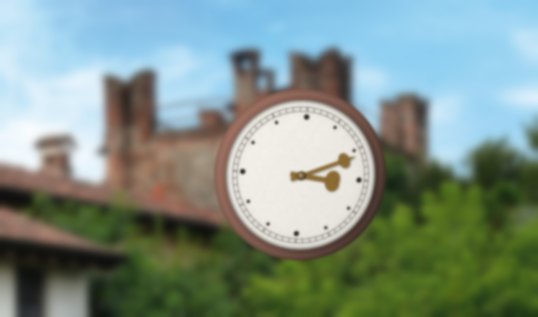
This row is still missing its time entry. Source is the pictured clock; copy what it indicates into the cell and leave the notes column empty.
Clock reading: 3:11
